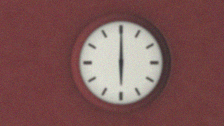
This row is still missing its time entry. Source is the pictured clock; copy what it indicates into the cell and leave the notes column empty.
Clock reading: 6:00
